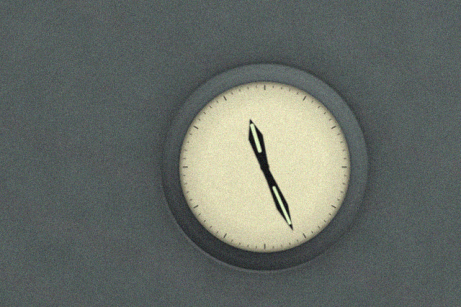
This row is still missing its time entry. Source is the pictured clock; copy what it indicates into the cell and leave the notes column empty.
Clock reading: 11:26
